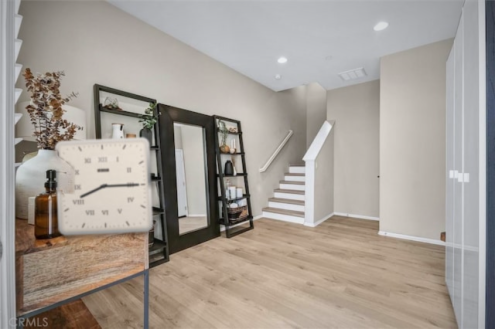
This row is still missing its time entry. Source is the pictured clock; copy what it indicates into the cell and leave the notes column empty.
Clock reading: 8:15
